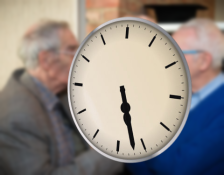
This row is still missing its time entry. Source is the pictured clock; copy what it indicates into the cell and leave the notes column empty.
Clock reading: 5:27
